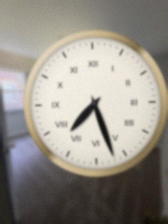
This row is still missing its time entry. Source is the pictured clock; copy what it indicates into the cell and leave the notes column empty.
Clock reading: 7:27
